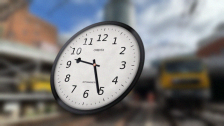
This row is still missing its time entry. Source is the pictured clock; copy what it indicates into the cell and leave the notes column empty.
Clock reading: 9:26
